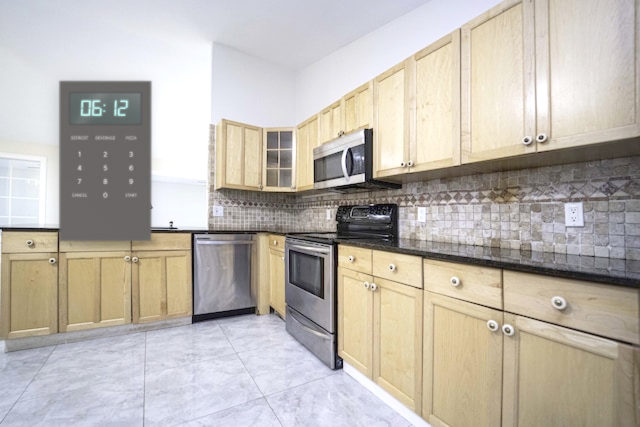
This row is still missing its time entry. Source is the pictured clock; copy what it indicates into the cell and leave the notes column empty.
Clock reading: 6:12
